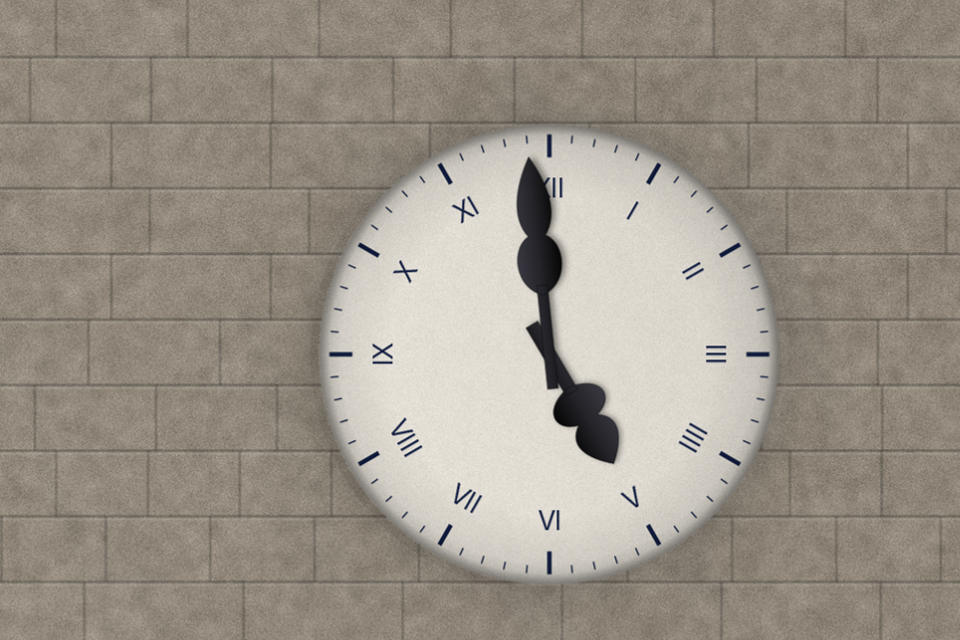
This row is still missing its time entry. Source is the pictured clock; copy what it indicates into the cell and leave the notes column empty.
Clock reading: 4:59
